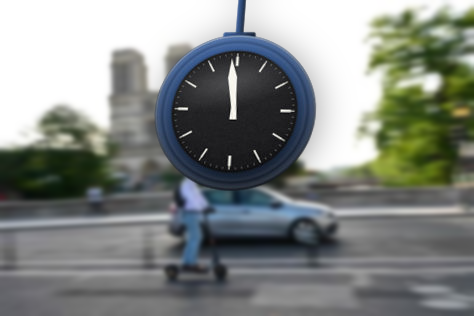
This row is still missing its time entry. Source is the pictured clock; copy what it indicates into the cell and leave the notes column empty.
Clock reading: 11:59
